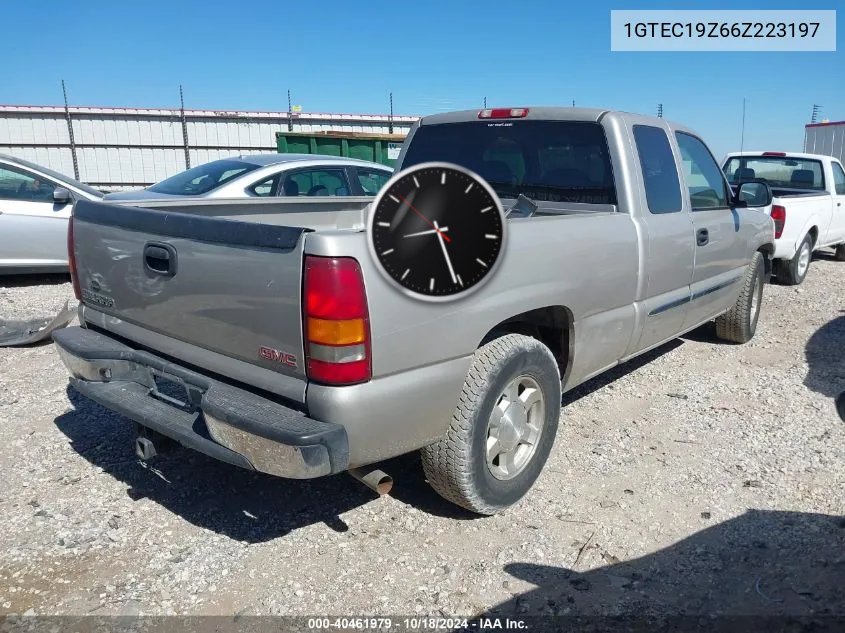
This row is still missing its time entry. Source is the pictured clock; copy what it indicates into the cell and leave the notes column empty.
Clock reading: 8:25:51
